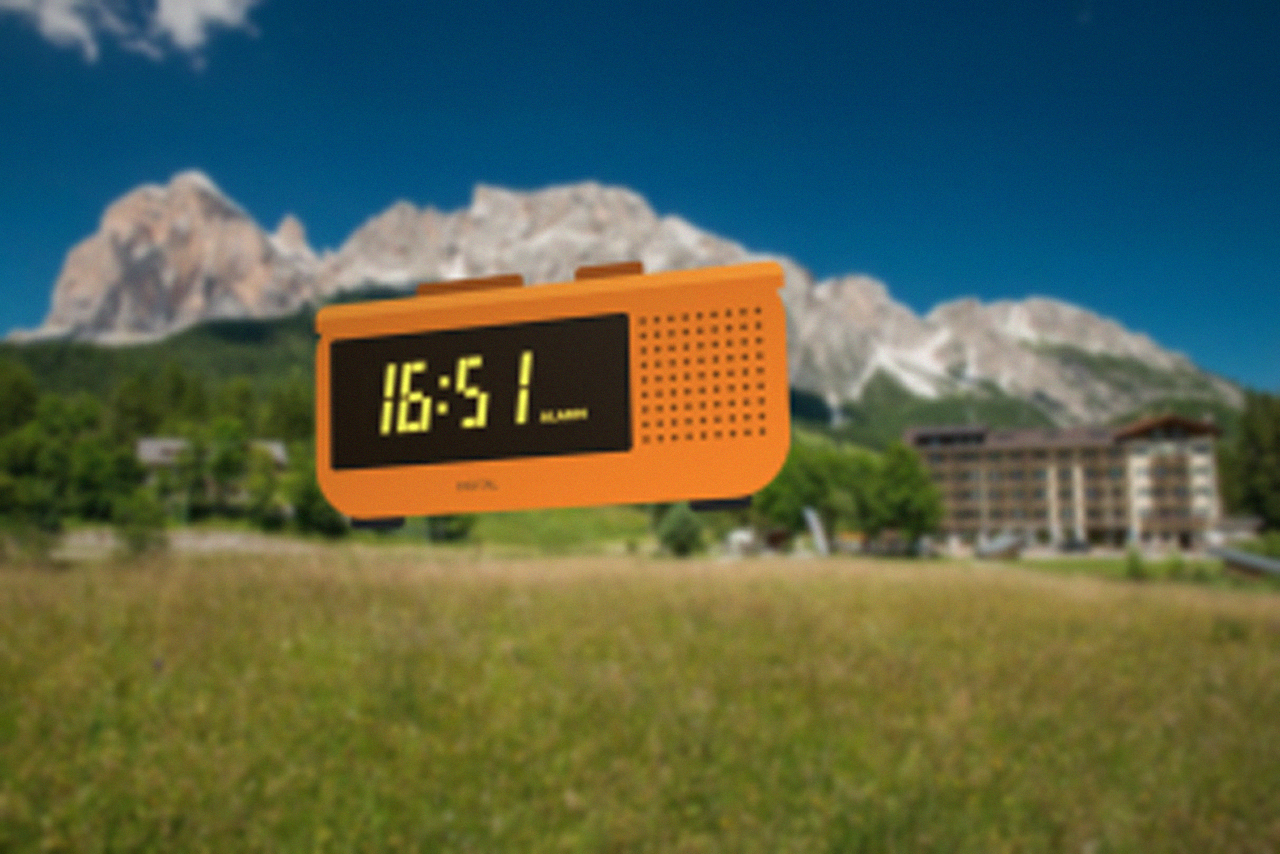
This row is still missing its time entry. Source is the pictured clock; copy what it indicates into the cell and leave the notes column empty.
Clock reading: 16:51
